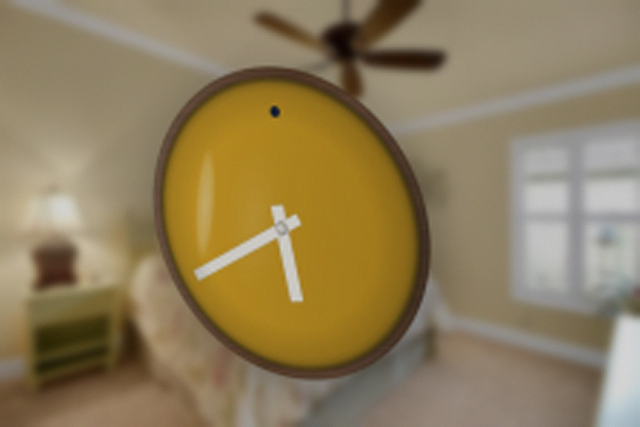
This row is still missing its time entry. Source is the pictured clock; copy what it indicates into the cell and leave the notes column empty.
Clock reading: 5:40
